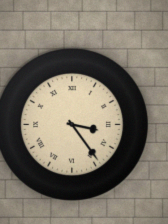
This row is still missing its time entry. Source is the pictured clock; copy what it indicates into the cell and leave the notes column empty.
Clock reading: 3:24
